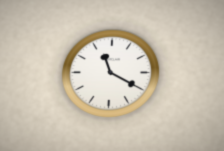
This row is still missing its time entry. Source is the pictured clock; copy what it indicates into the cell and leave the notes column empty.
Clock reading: 11:20
